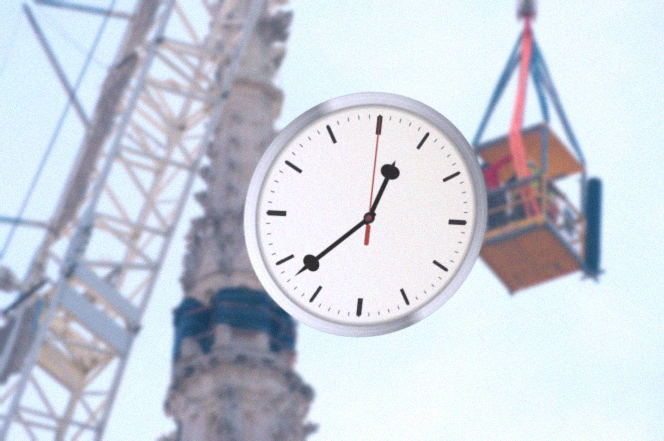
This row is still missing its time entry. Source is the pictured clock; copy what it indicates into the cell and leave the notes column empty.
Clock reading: 12:38:00
